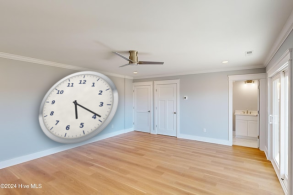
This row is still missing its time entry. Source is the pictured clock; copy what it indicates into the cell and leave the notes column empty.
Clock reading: 5:19
